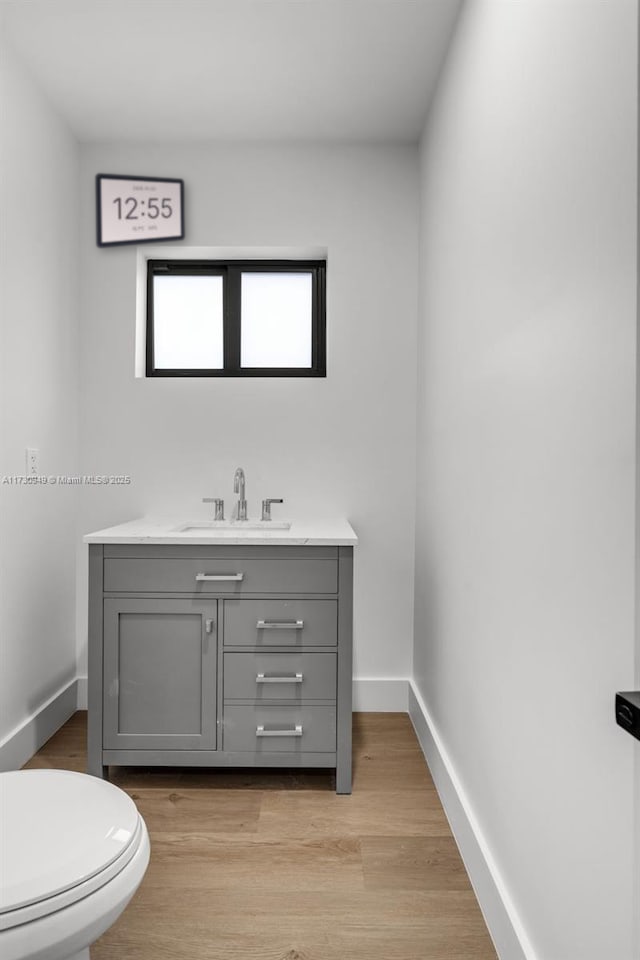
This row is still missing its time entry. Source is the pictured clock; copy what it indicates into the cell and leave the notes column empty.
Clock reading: 12:55
